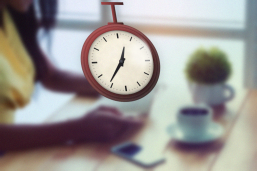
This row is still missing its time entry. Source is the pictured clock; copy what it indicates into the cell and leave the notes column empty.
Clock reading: 12:36
